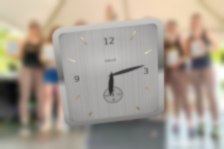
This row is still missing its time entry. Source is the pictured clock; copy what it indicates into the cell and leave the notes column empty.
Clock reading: 6:13
